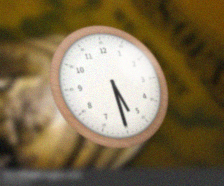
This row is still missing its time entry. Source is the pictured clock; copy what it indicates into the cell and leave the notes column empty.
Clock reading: 5:30
